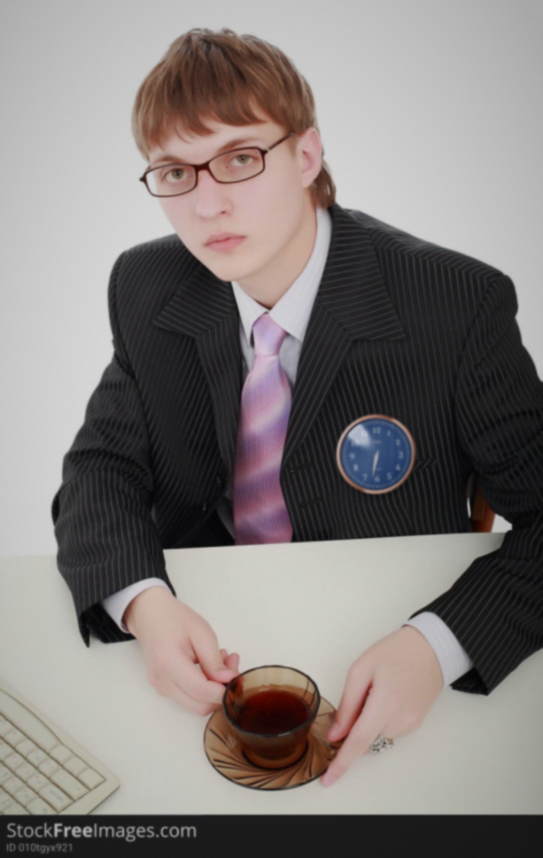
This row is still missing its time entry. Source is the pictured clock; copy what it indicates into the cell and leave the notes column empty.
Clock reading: 6:32
